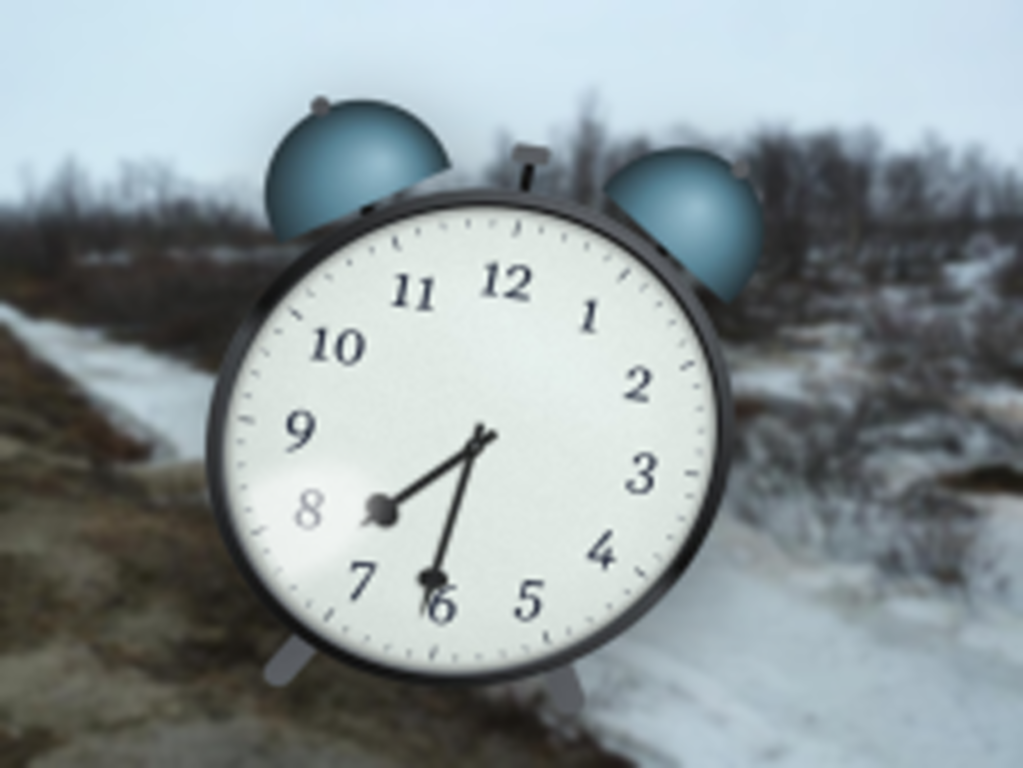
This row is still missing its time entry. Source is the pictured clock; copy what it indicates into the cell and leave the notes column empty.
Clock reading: 7:31
